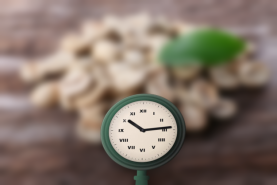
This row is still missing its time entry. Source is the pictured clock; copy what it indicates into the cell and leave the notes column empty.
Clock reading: 10:14
